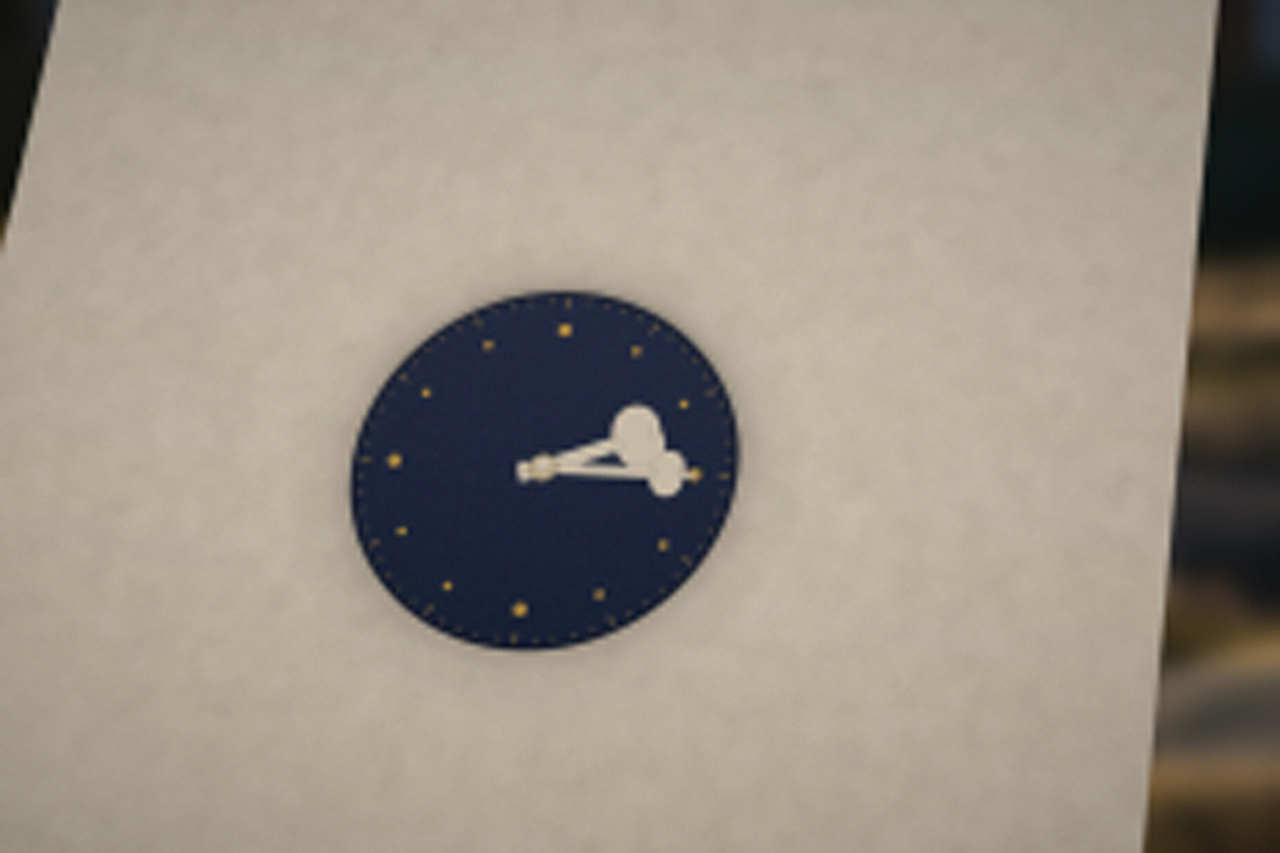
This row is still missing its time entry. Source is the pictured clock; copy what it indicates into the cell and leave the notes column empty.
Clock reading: 2:15
